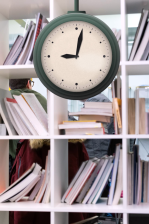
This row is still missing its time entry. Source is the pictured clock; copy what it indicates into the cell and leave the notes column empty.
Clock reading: 9:02
